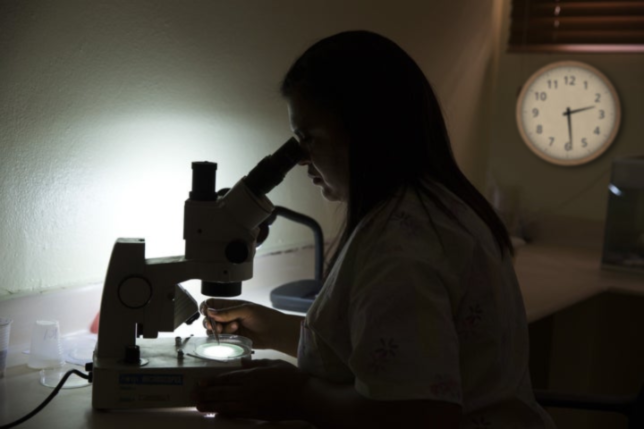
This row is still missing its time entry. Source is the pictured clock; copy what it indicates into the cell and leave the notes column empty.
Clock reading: 2:29
